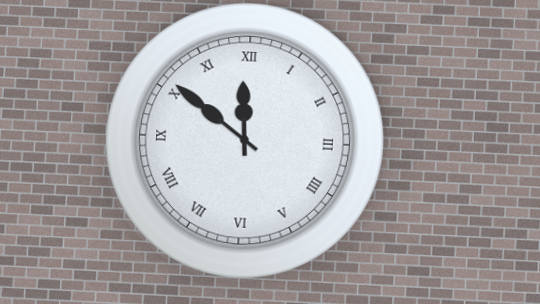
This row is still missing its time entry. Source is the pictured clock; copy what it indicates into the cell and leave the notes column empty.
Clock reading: 11:51
